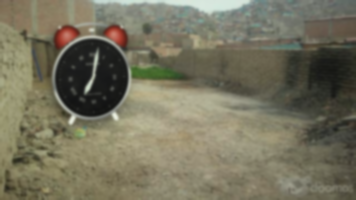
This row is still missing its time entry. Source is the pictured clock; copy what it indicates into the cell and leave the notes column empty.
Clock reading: 7:02
